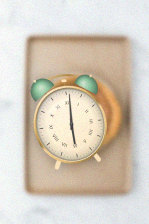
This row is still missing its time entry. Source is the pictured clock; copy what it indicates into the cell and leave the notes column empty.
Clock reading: 6:01
